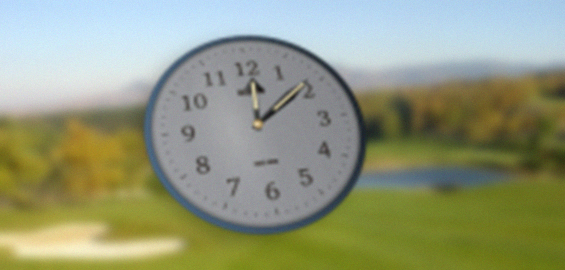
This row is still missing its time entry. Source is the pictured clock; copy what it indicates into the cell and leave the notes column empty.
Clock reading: 12:09
